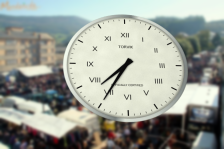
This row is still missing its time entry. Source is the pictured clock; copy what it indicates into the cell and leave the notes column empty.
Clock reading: 7:35
